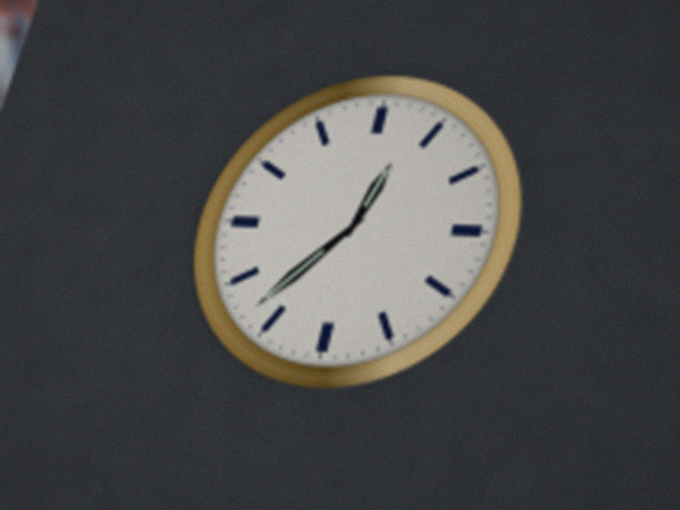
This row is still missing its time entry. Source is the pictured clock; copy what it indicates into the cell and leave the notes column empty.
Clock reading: 12:37
